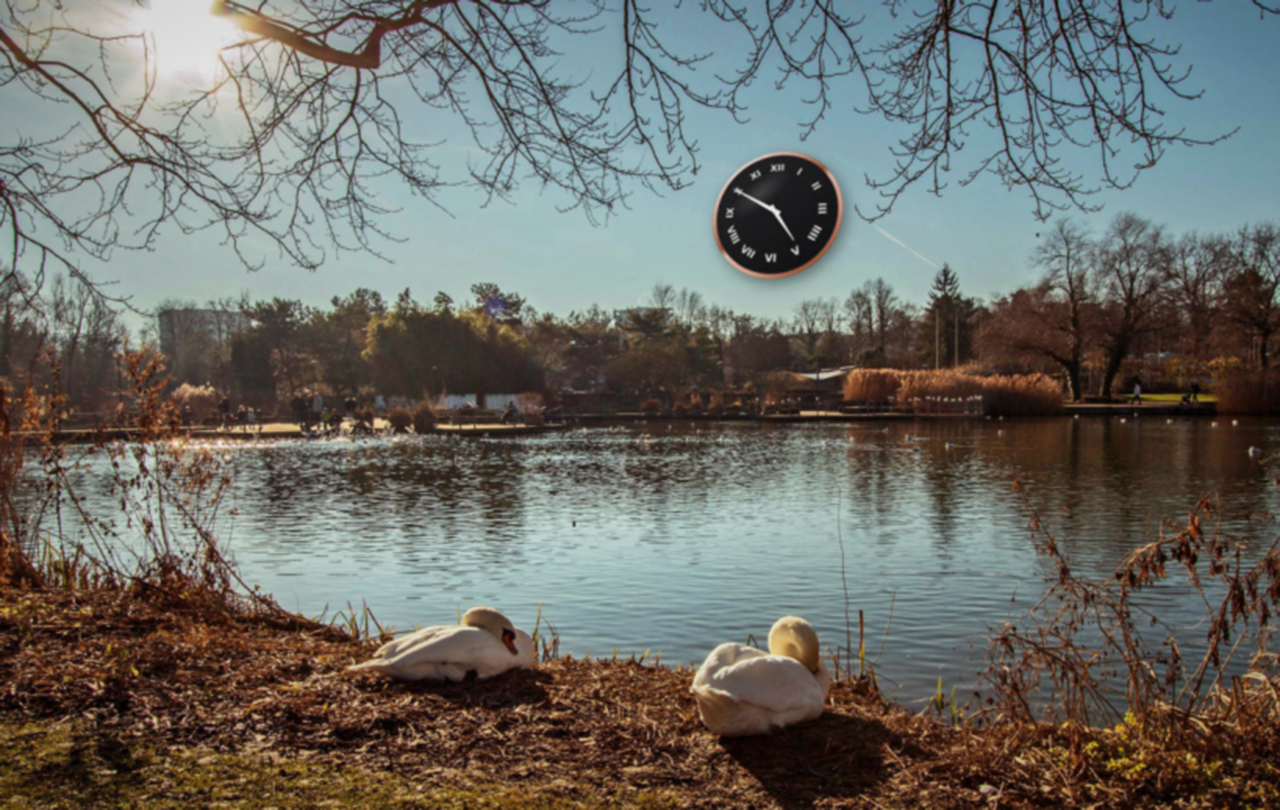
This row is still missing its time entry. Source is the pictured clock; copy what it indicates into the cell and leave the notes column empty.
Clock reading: 4:50
